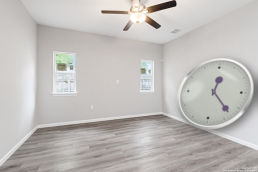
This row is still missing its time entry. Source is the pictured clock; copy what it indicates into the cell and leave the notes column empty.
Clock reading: 12:23
